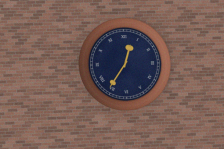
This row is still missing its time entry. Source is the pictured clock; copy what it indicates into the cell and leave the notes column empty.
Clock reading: 12:36
